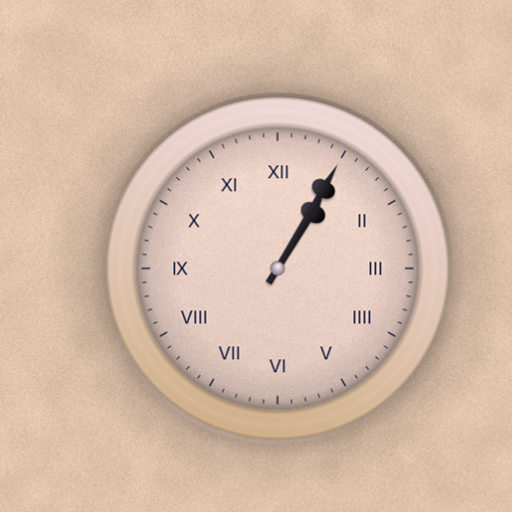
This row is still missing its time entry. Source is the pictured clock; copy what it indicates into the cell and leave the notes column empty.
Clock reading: 1:05
